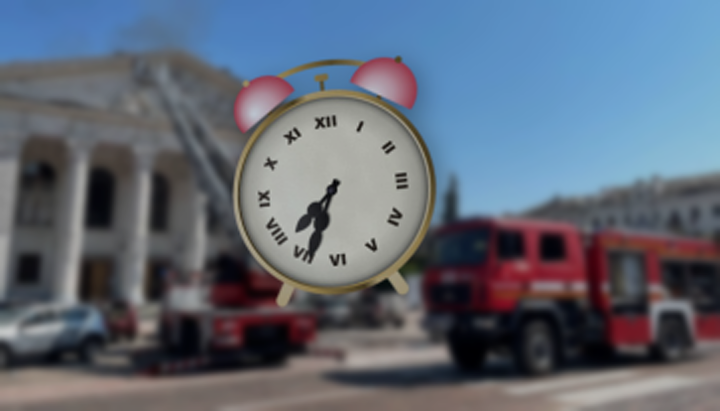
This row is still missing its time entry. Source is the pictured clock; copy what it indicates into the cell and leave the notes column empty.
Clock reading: 7:34
